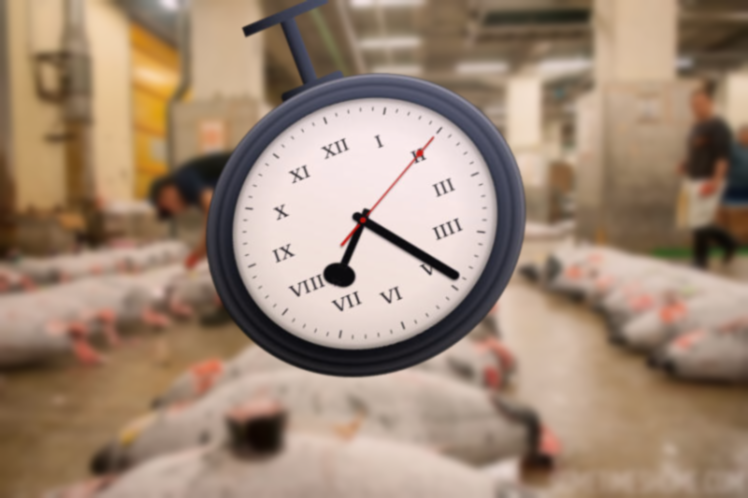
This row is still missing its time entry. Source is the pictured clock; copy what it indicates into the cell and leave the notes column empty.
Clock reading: 7:24:10
